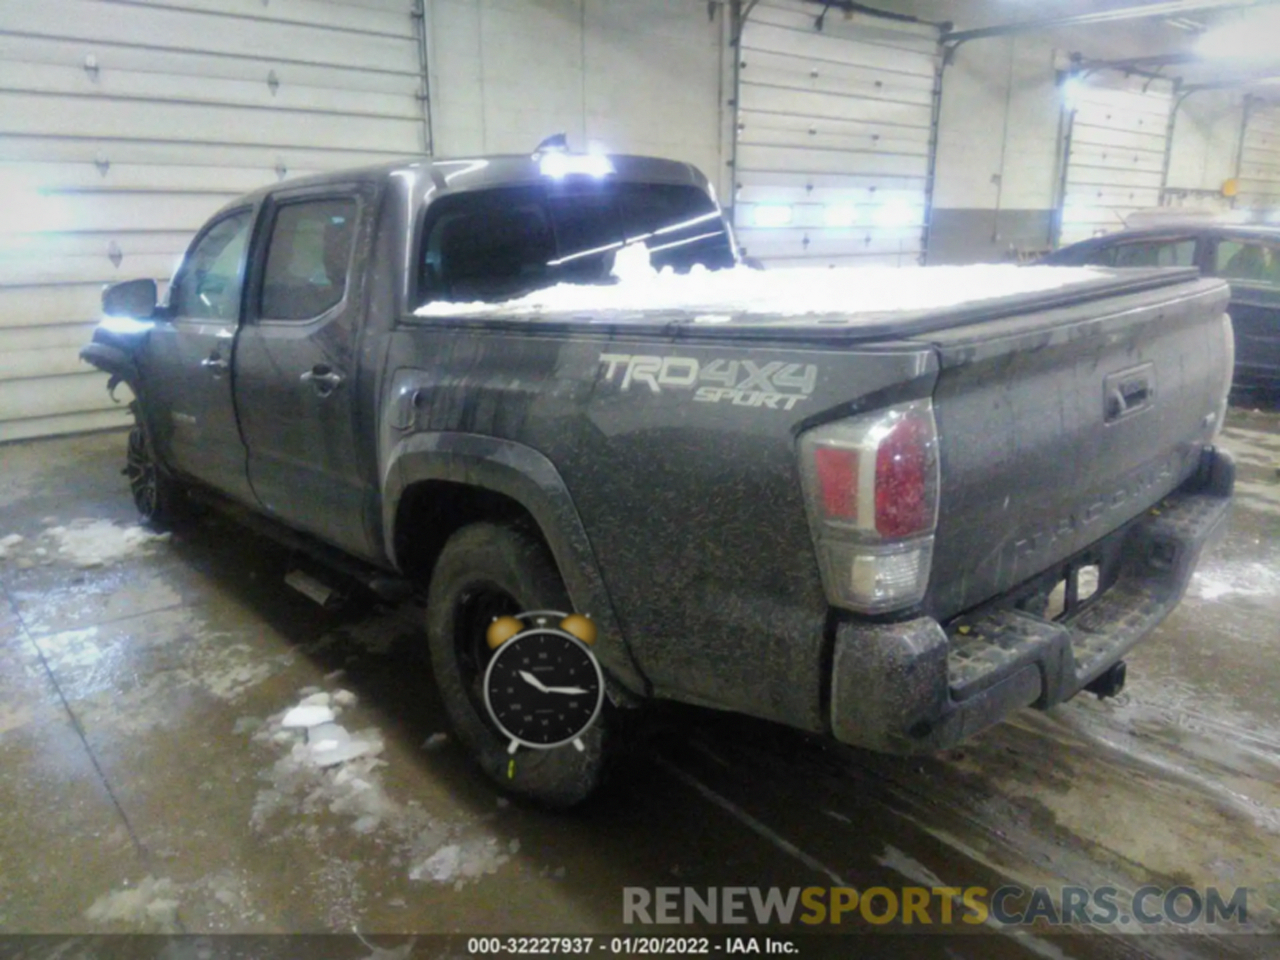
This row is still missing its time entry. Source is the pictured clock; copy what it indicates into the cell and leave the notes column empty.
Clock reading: 10:16
